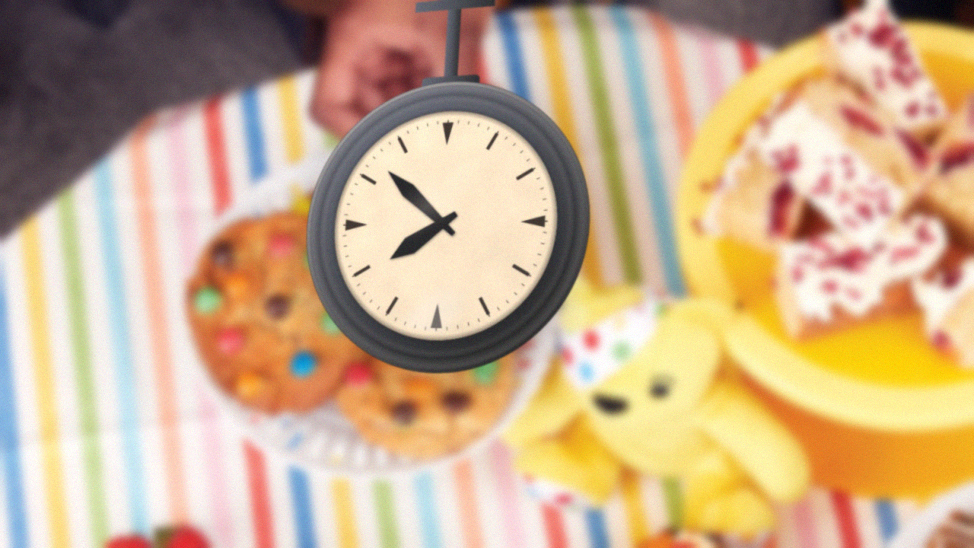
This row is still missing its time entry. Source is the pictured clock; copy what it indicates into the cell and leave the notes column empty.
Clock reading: 7:52
